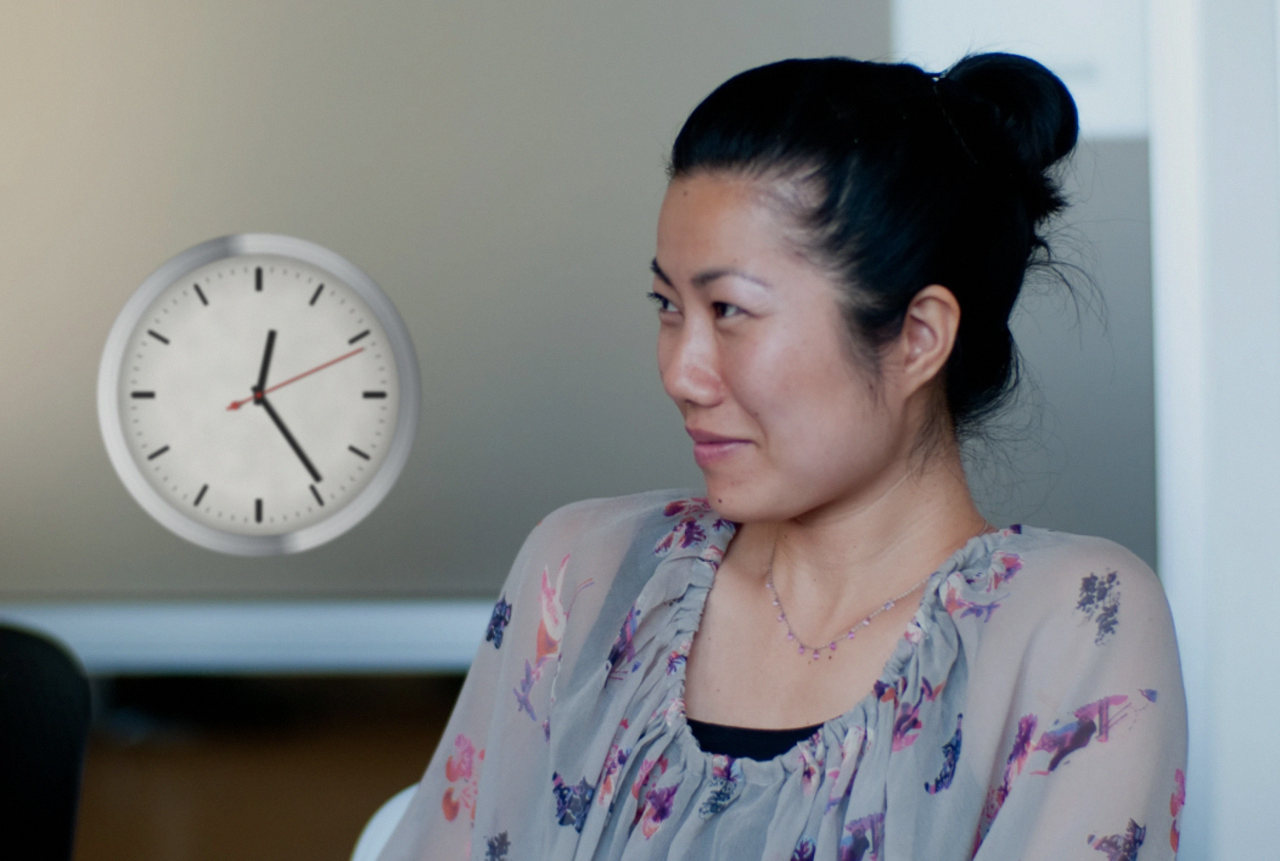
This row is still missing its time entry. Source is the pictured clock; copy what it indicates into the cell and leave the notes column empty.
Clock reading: 12:24:11
